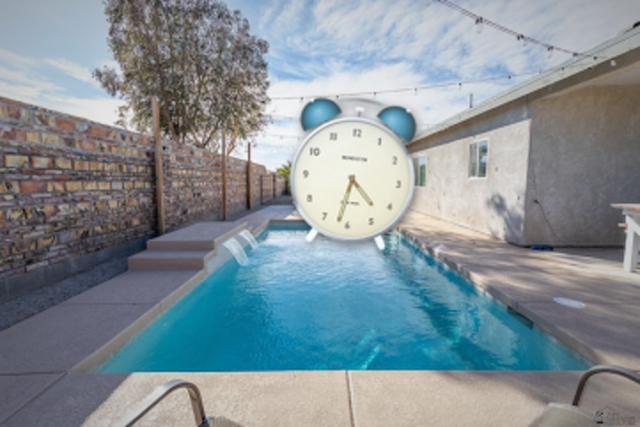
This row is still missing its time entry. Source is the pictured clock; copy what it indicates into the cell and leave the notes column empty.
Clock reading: 4:32
